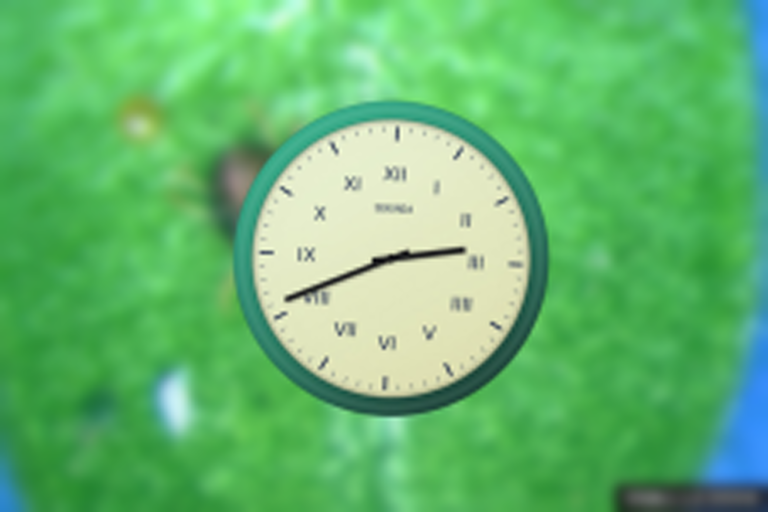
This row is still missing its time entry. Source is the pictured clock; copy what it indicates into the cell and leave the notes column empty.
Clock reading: 2:41
